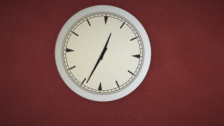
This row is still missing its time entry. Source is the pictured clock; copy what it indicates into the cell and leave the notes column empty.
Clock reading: 12:34
